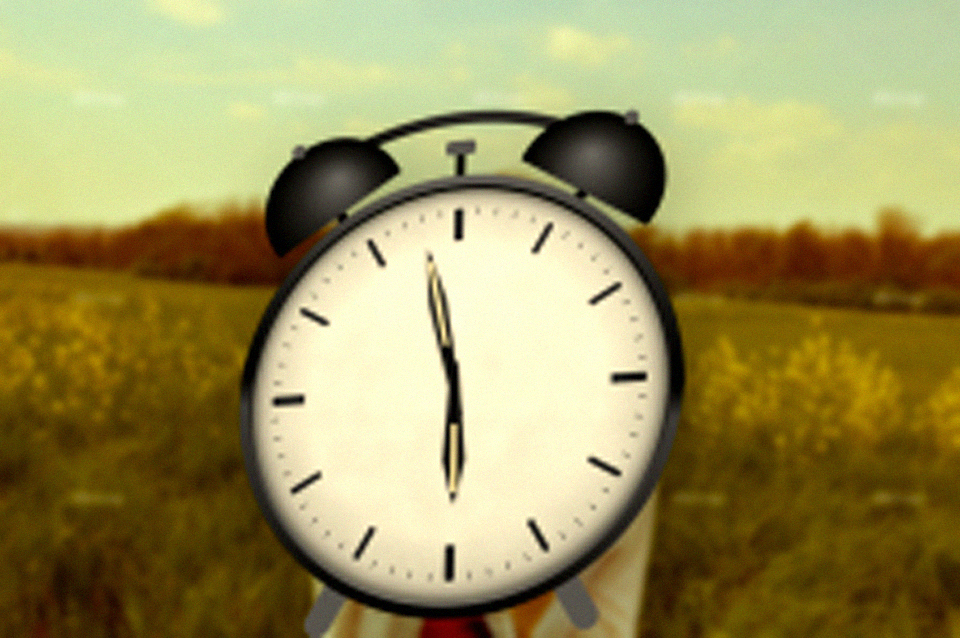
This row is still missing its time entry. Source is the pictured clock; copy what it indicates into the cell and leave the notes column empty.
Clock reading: 5:58
